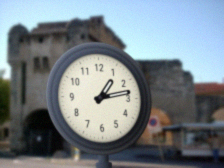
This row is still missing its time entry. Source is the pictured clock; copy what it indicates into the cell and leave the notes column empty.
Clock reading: 1:13
